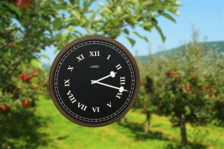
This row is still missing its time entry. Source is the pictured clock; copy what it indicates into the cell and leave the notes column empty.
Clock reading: 2:18
